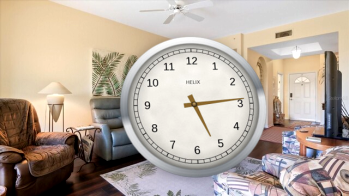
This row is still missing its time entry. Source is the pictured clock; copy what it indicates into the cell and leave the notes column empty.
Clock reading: 5:14
